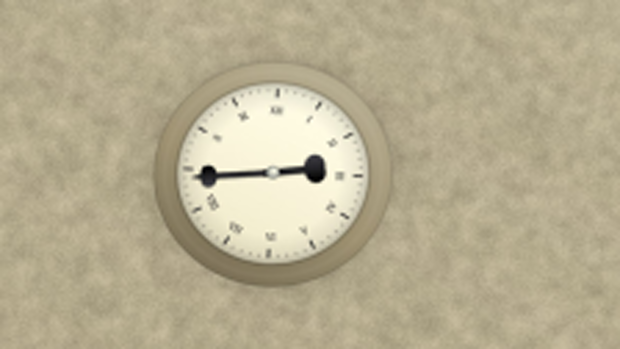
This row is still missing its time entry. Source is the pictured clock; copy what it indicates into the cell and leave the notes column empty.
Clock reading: 2:44
